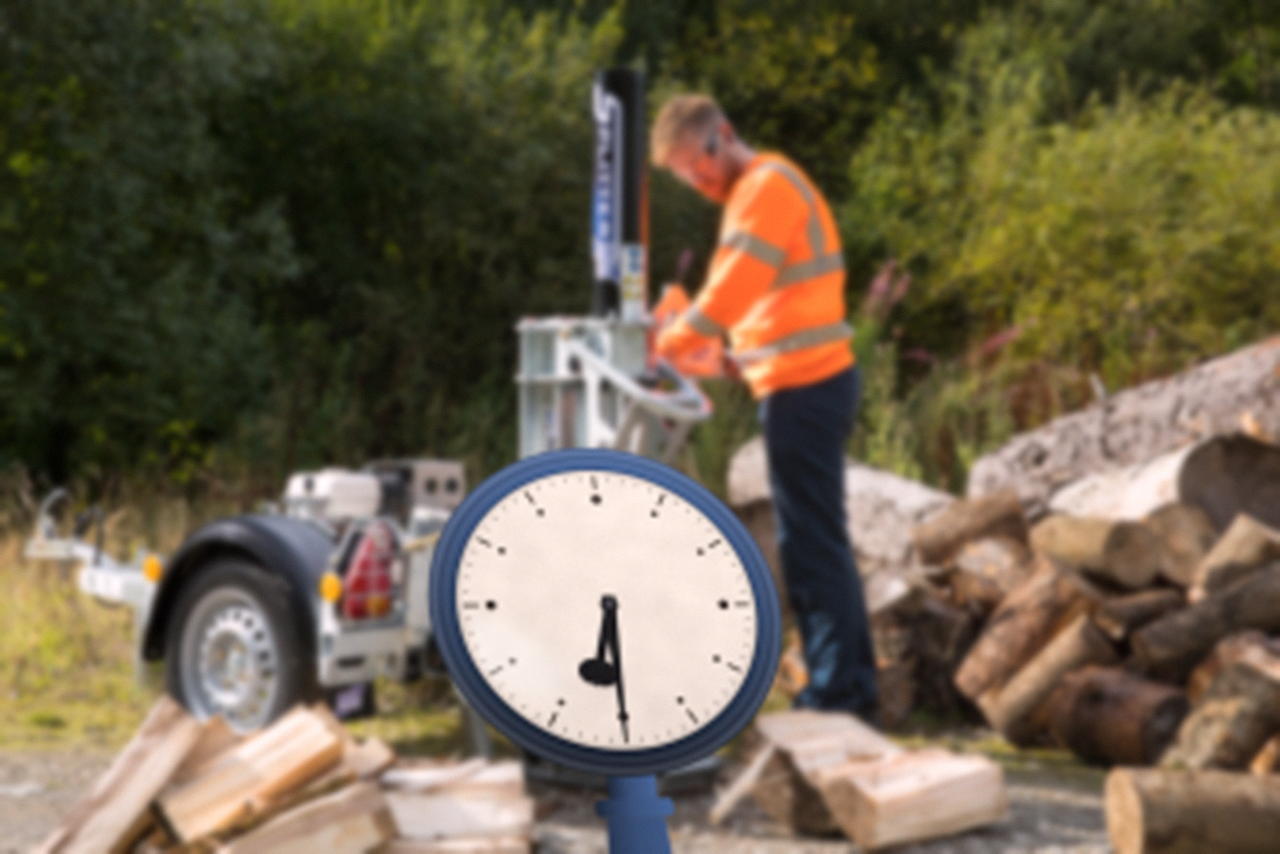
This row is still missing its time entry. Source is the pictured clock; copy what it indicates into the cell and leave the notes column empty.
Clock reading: 6:30
